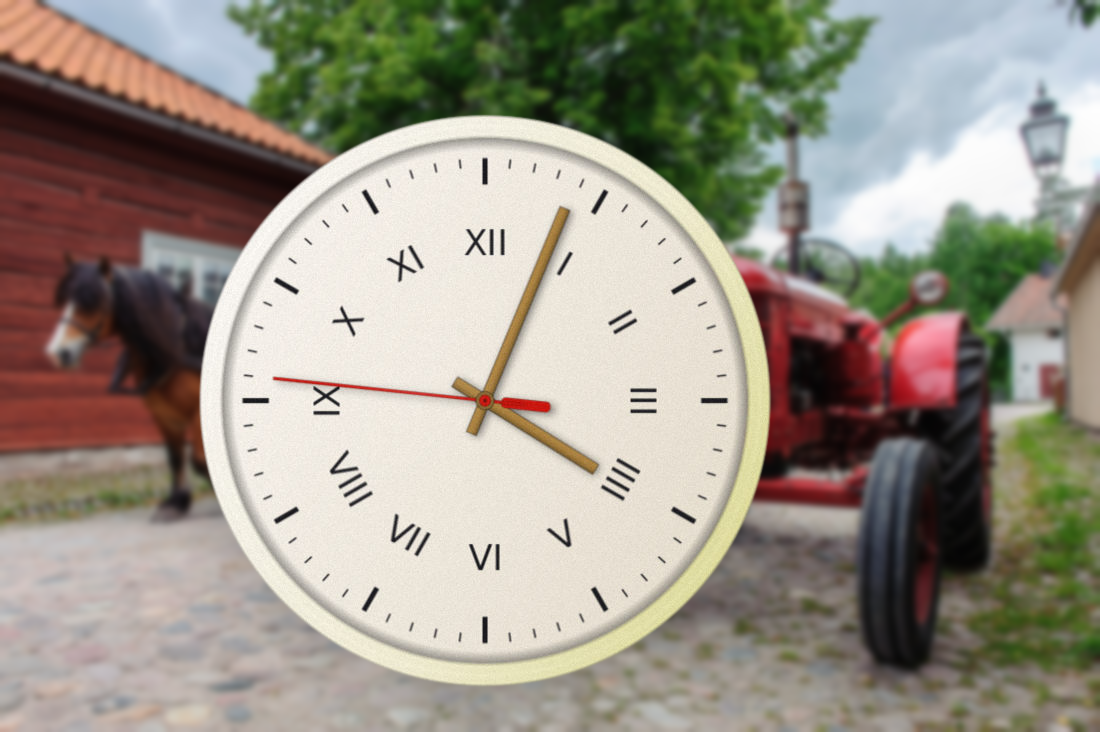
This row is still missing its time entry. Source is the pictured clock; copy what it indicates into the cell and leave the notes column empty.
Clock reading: 4:03:46
